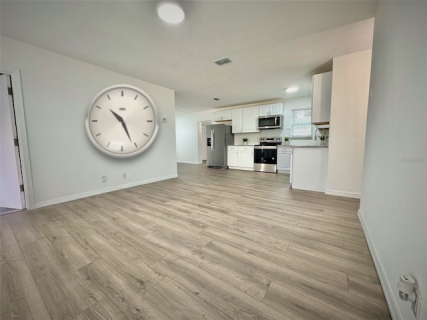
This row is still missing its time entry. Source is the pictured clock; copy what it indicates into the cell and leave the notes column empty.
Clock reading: 10:26
